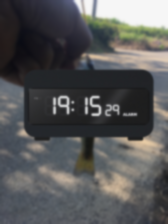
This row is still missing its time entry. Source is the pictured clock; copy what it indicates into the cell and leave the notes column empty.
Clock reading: 19:15:29
